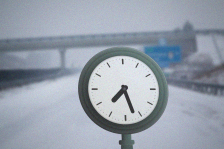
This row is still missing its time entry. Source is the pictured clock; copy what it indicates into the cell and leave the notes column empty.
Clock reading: 7:27
